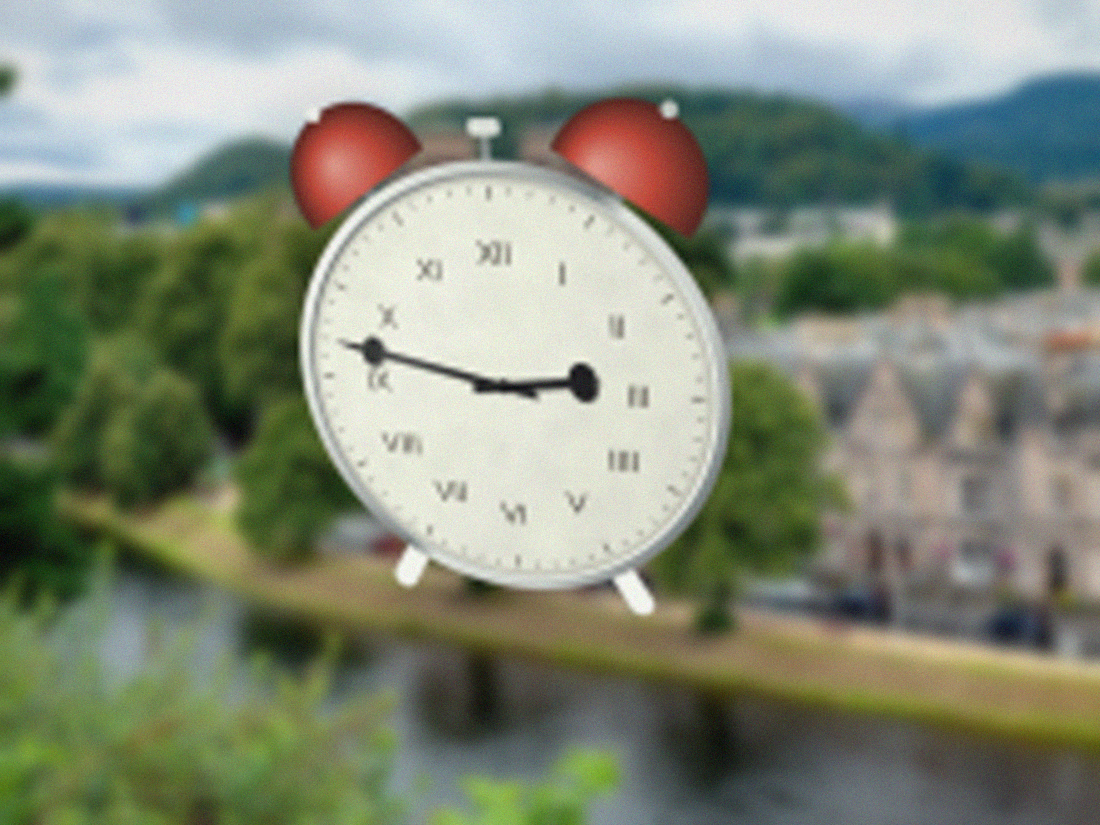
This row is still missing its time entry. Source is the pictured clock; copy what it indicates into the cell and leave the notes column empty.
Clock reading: 2:47
